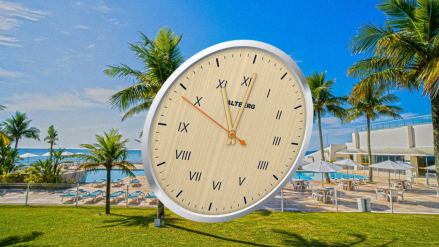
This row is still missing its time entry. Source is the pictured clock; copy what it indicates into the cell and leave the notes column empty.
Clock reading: 11:00:49
